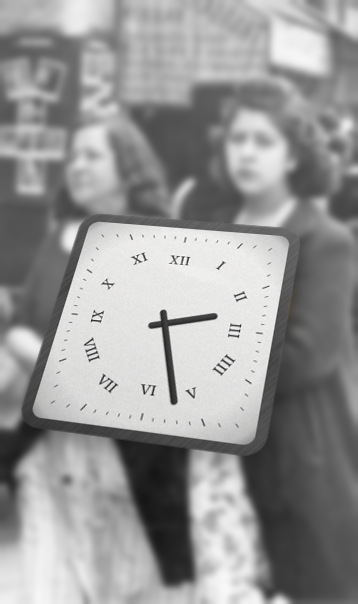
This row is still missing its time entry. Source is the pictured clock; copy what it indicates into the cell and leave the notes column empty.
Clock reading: 2:27
